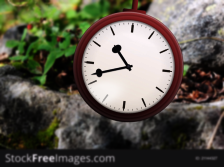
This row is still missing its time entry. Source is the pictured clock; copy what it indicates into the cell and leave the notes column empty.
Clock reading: 10:42
